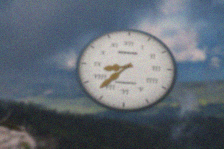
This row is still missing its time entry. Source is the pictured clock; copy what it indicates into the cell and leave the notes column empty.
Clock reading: 8:37
